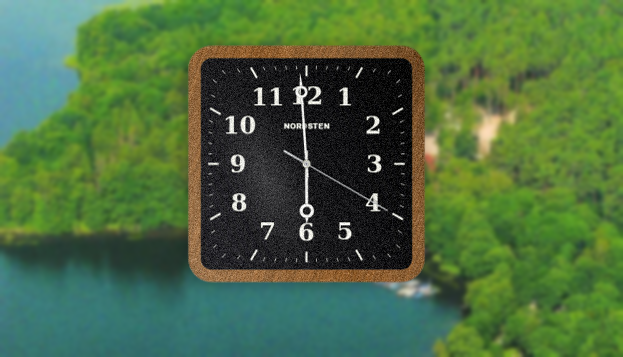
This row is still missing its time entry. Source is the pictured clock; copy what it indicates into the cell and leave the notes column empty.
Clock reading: 5:59:20
